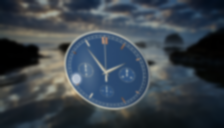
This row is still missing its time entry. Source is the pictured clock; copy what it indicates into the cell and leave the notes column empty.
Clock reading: 1:54
